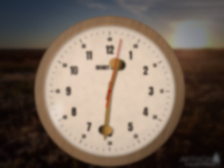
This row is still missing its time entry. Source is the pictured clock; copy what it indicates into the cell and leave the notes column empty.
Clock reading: 12:31:02
